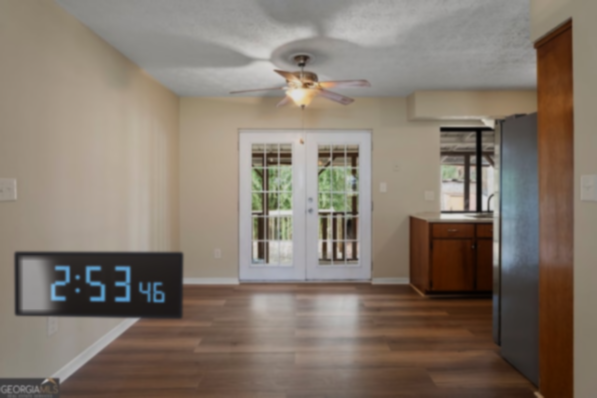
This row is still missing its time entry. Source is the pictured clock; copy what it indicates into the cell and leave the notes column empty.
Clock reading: 2:53:46
